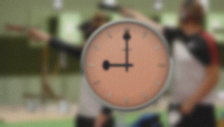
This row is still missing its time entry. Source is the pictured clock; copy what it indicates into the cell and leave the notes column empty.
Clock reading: 9:00
